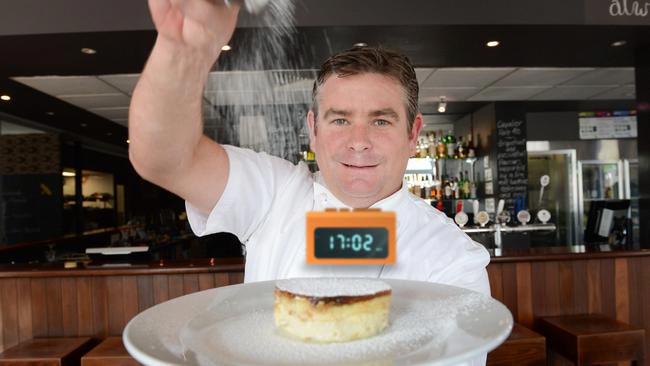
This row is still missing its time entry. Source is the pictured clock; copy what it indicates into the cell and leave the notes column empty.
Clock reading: 17:02
